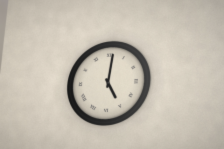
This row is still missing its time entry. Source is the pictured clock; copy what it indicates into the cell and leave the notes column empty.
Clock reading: 5:01
